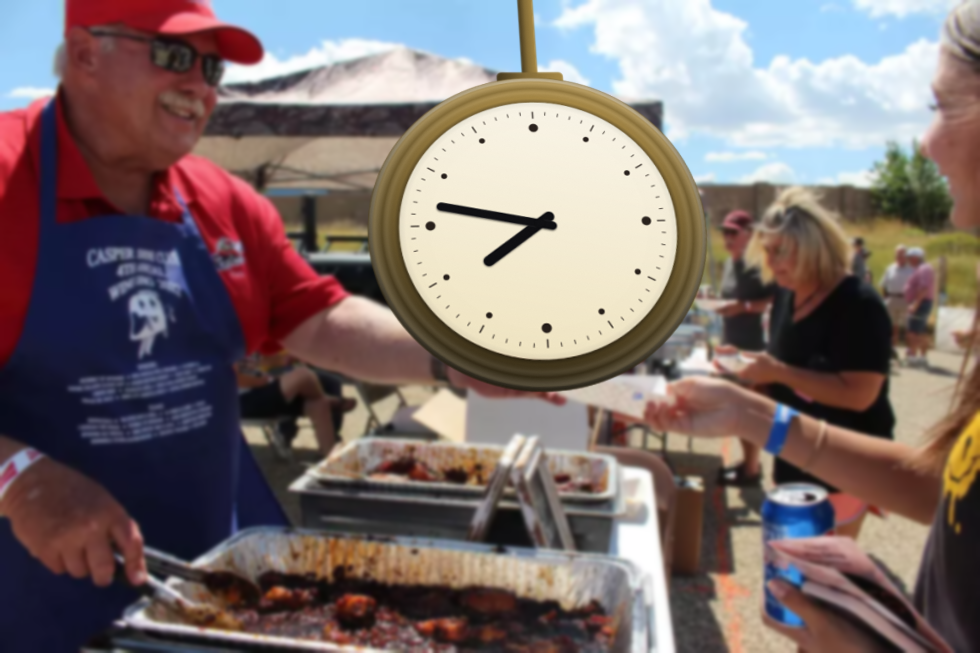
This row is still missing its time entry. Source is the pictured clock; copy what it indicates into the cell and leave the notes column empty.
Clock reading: 7:47
